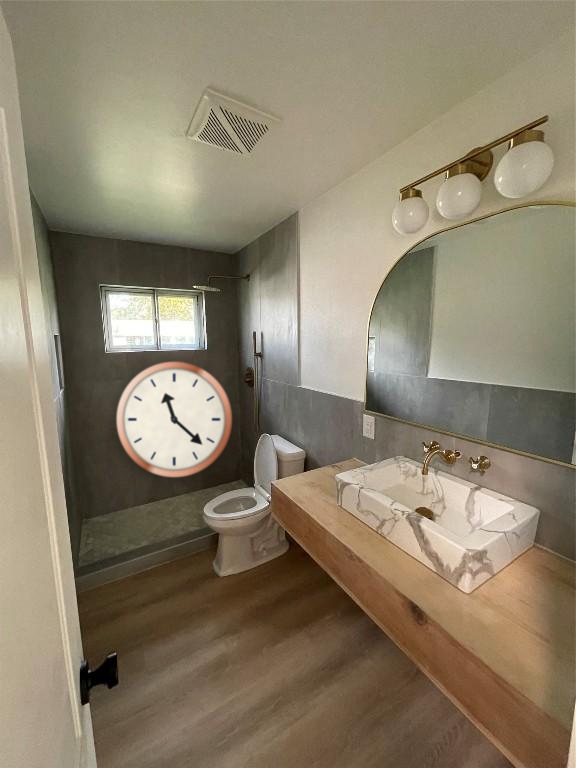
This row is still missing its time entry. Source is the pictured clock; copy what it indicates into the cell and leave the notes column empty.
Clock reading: 11:22
